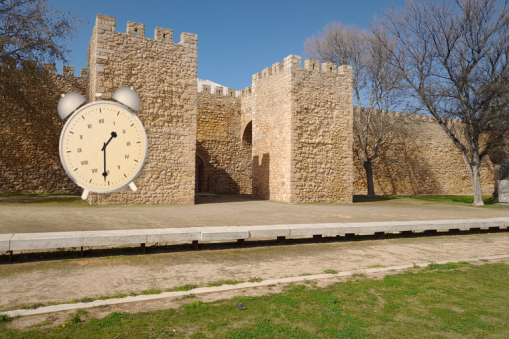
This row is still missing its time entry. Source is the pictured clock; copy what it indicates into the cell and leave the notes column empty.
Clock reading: 1:31
